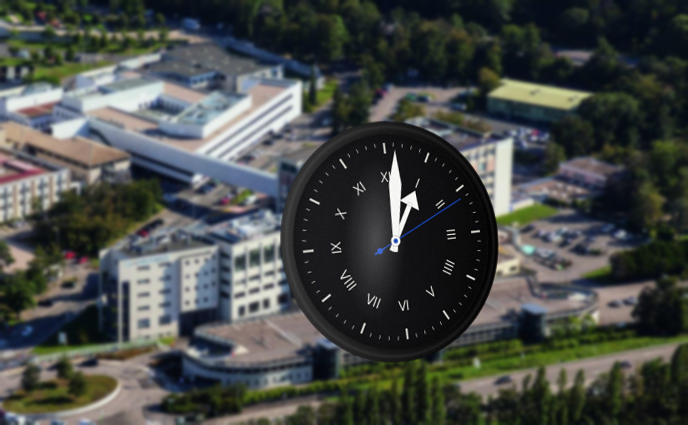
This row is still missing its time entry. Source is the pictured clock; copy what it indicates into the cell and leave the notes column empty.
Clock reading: 1:01:11
